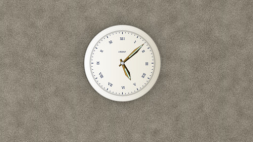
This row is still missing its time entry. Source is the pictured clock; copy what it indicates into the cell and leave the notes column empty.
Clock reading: 5:08
